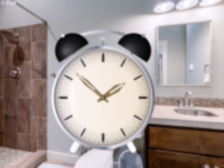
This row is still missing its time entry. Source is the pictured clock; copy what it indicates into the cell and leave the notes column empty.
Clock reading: 1:52
